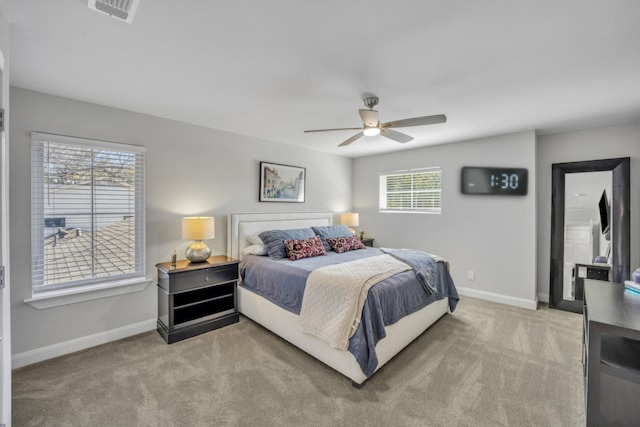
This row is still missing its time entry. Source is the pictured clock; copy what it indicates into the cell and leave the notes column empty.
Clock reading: 1:30
